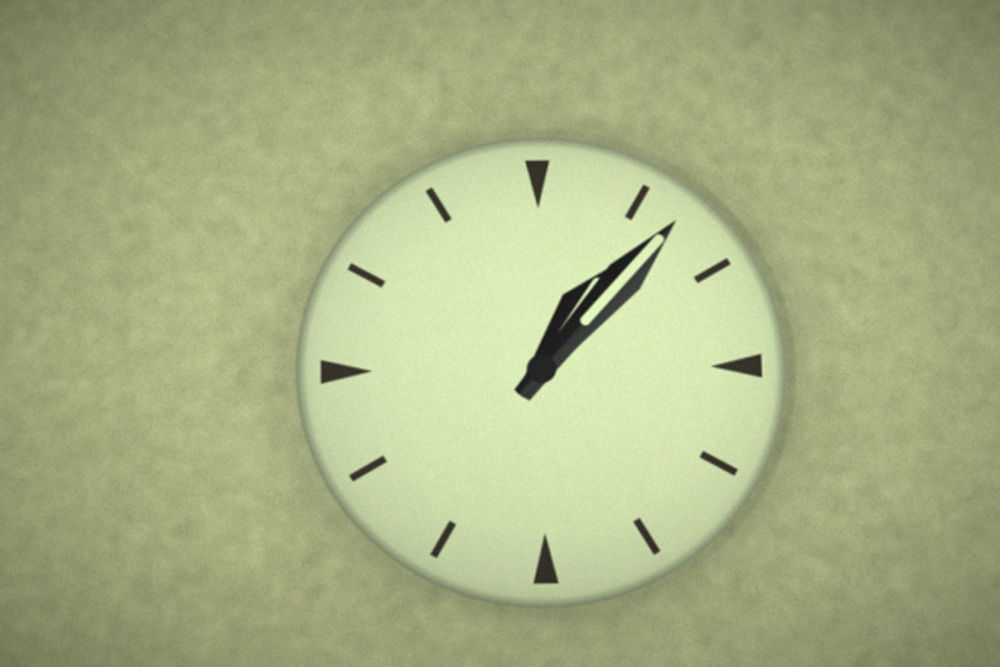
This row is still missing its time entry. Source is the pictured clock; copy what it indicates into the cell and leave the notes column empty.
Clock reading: 1:07
